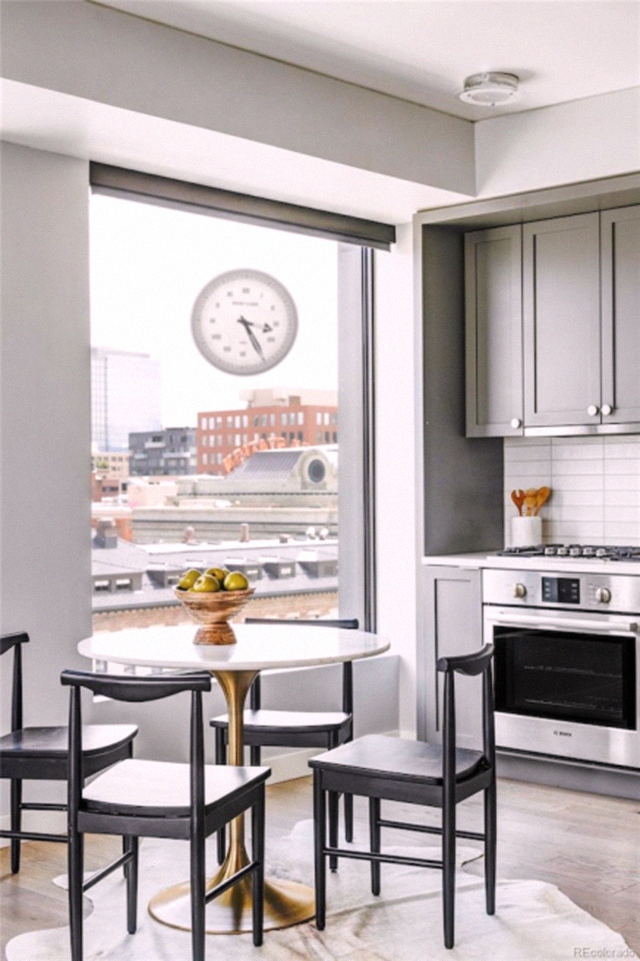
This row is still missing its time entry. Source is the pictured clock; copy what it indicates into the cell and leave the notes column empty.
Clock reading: 3:25
